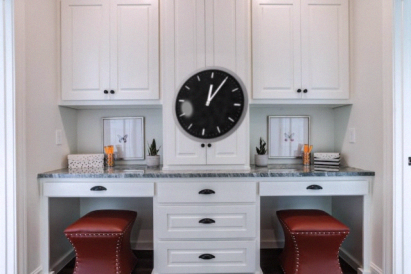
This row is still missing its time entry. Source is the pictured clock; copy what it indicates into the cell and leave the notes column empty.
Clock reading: 12:05
